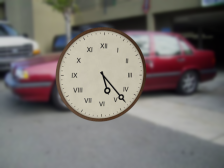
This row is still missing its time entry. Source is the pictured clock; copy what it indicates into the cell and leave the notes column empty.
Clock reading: 5:23
